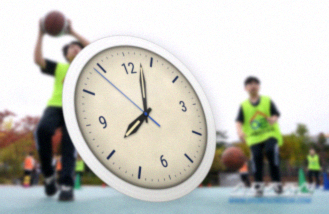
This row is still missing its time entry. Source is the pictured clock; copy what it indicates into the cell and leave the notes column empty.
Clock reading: 8:02:54
